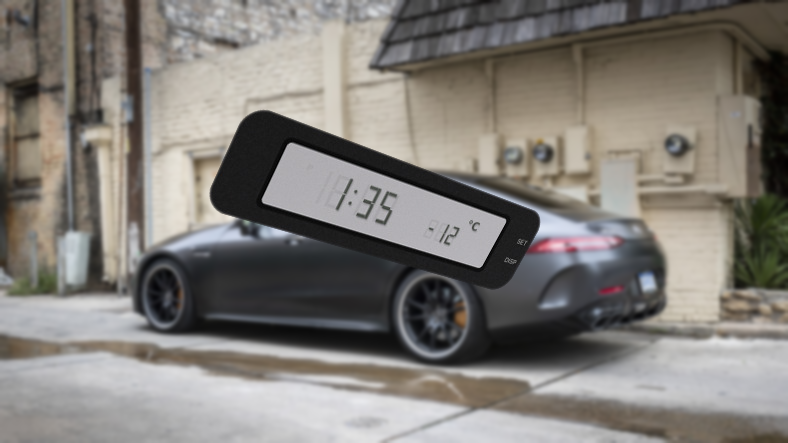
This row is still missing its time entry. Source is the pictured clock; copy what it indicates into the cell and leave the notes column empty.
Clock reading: 1:35
